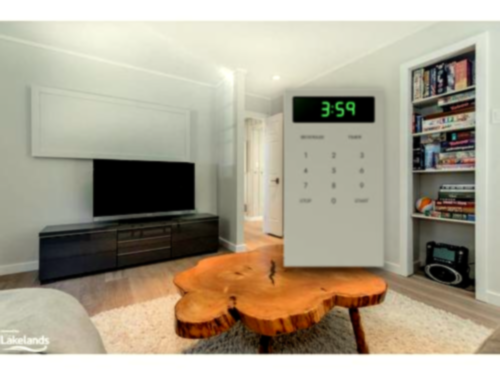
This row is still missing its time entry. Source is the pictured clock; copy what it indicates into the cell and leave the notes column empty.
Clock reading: 3:59
